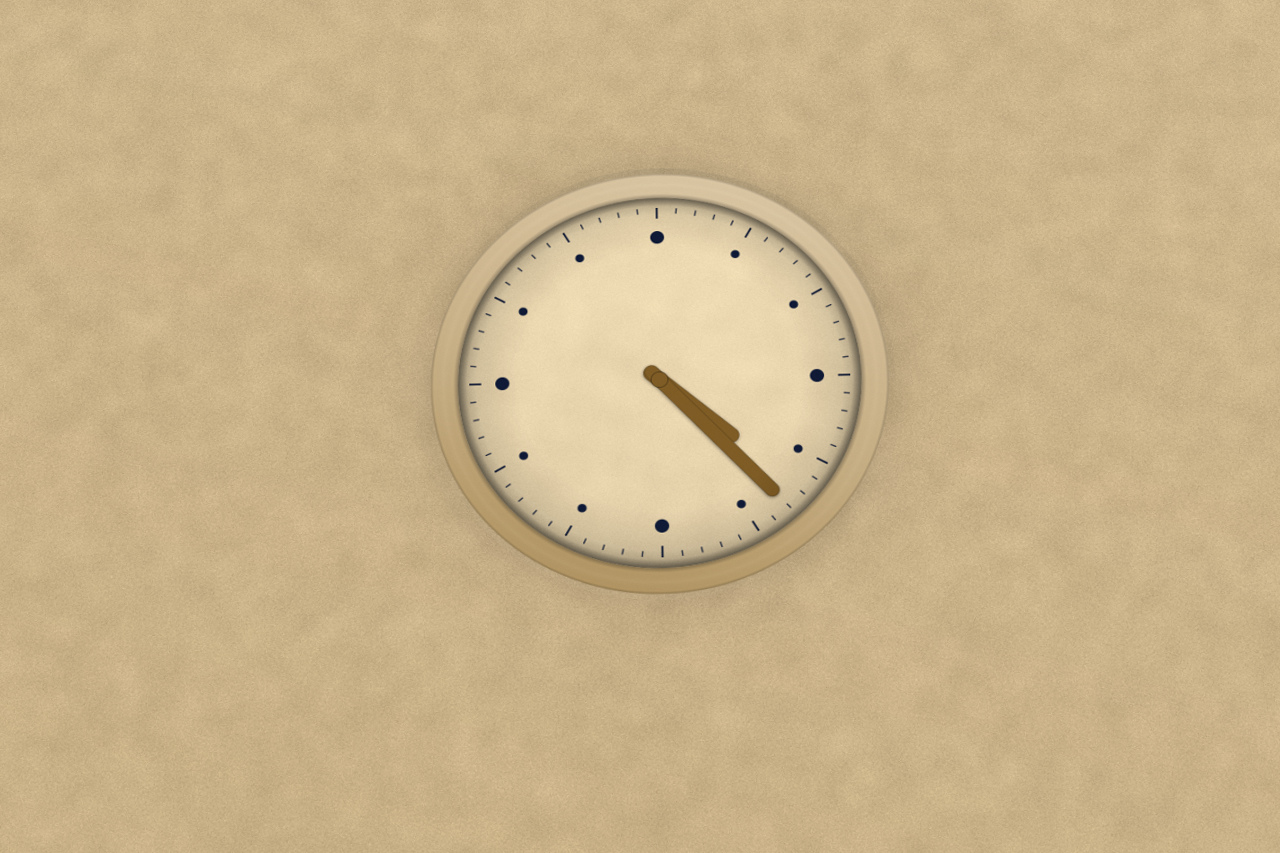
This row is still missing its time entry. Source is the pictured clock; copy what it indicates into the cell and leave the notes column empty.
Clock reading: 4:23
